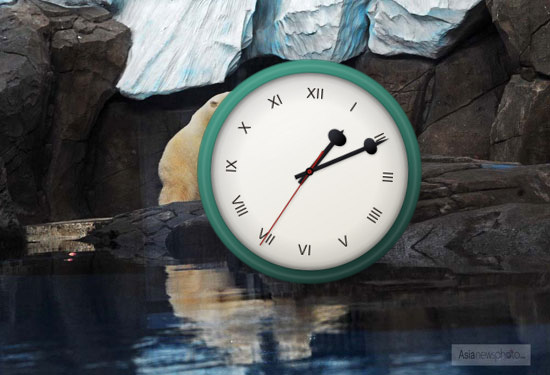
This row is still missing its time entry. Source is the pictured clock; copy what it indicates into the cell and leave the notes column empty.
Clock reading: 1:10:35
